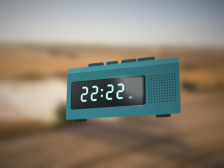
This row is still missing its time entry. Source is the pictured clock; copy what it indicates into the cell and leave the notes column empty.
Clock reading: 22:22
